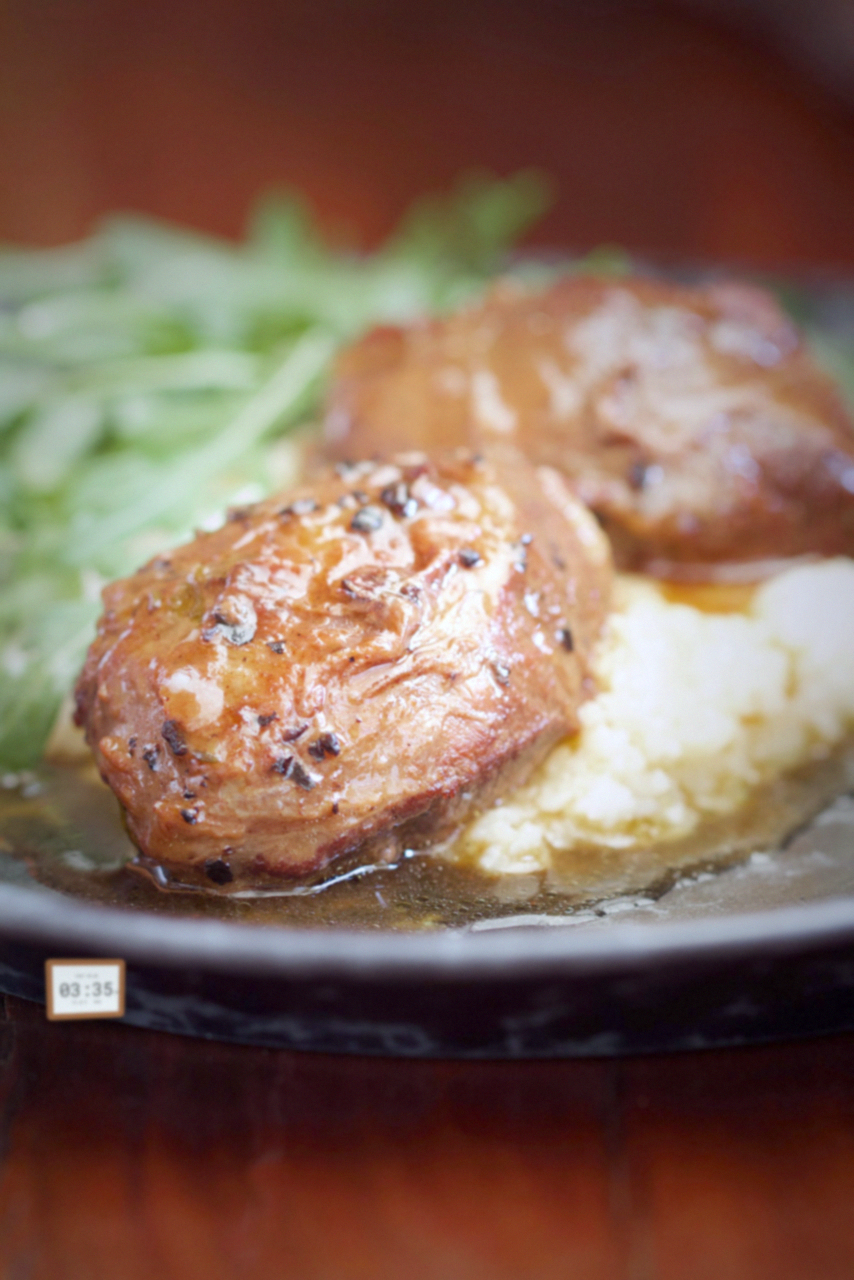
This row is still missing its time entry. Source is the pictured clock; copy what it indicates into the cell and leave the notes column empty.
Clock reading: 3:35
